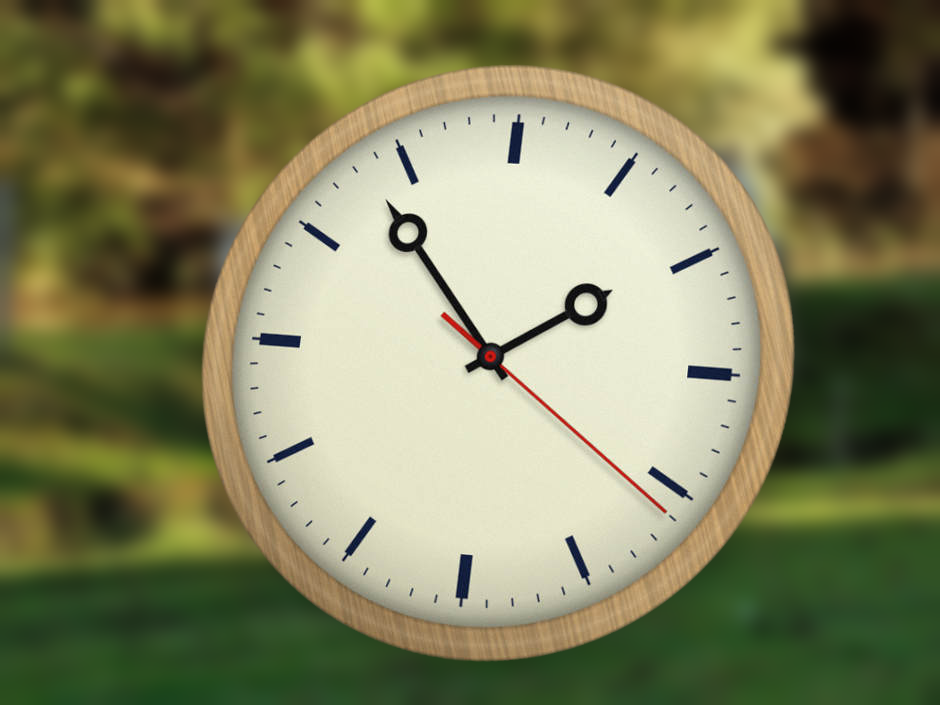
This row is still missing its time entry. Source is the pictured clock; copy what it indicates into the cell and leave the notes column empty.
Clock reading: 1:53:21
